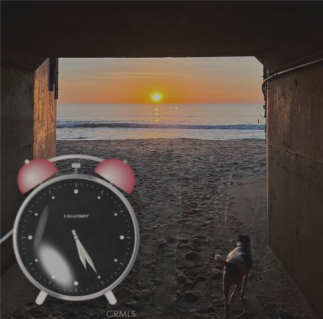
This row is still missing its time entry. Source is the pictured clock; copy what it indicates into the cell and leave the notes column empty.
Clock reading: 5:25
